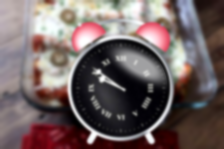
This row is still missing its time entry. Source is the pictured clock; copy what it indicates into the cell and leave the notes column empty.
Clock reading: 9:51
